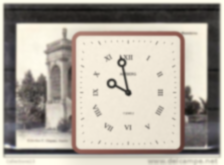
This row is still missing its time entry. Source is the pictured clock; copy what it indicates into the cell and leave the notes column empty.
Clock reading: 9:58
